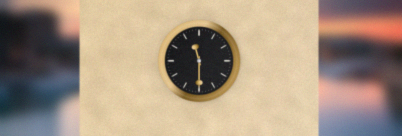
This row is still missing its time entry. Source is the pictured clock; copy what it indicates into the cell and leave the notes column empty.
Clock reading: 11:30
